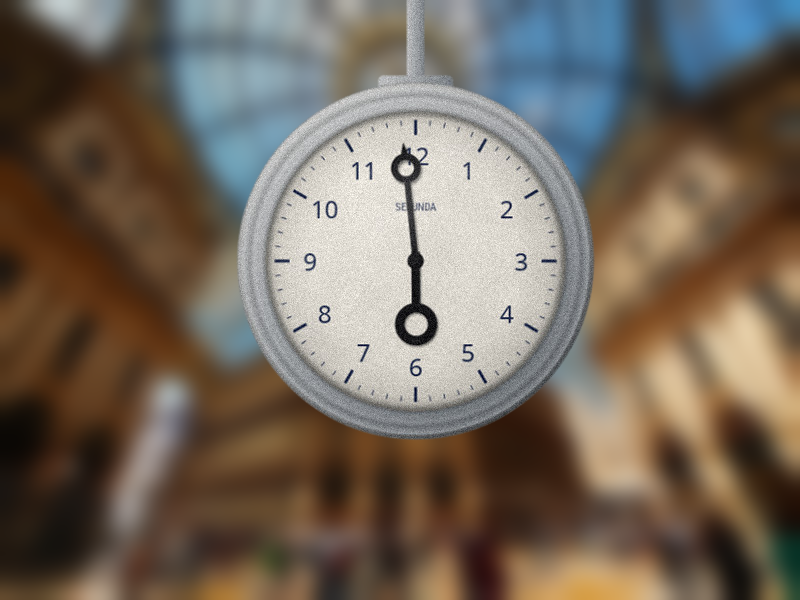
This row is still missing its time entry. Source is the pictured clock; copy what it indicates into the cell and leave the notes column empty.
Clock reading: 5:59
